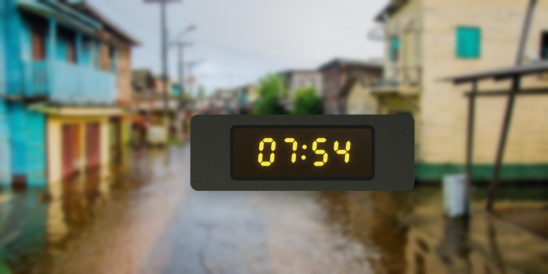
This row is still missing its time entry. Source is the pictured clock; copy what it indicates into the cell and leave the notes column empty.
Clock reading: 7:54
